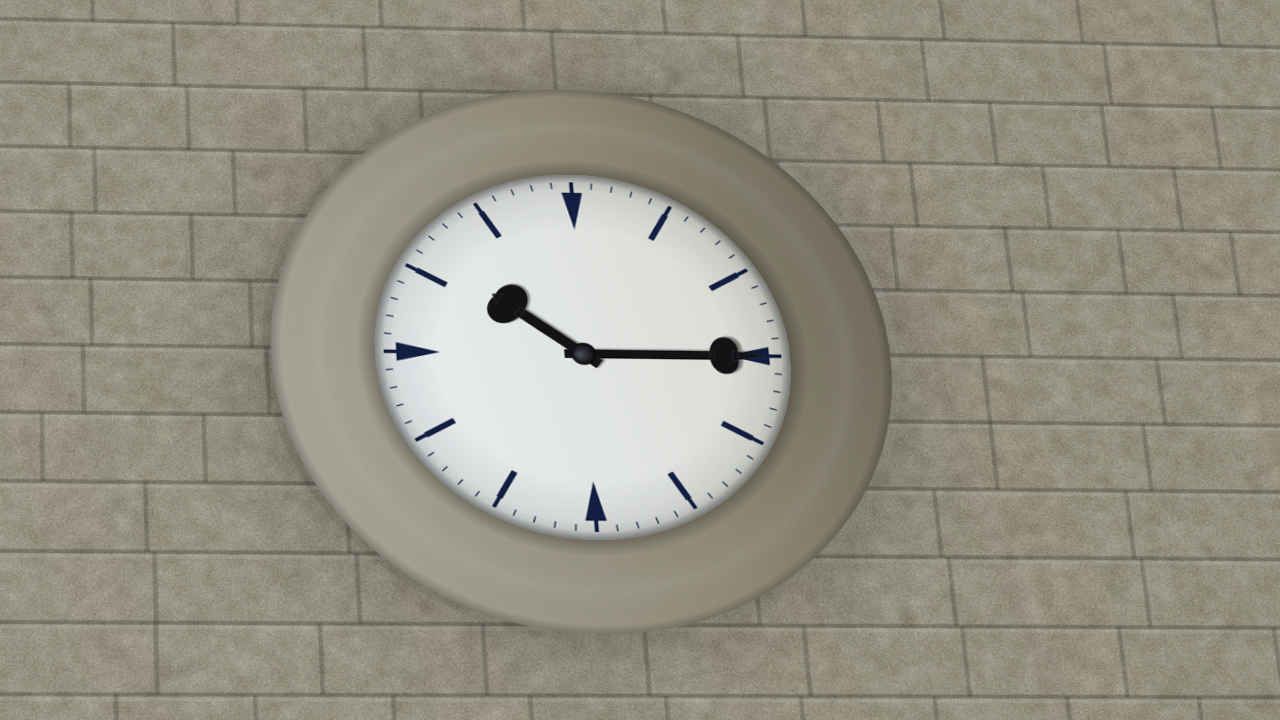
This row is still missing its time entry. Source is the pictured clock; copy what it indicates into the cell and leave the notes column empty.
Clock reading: 10:15
